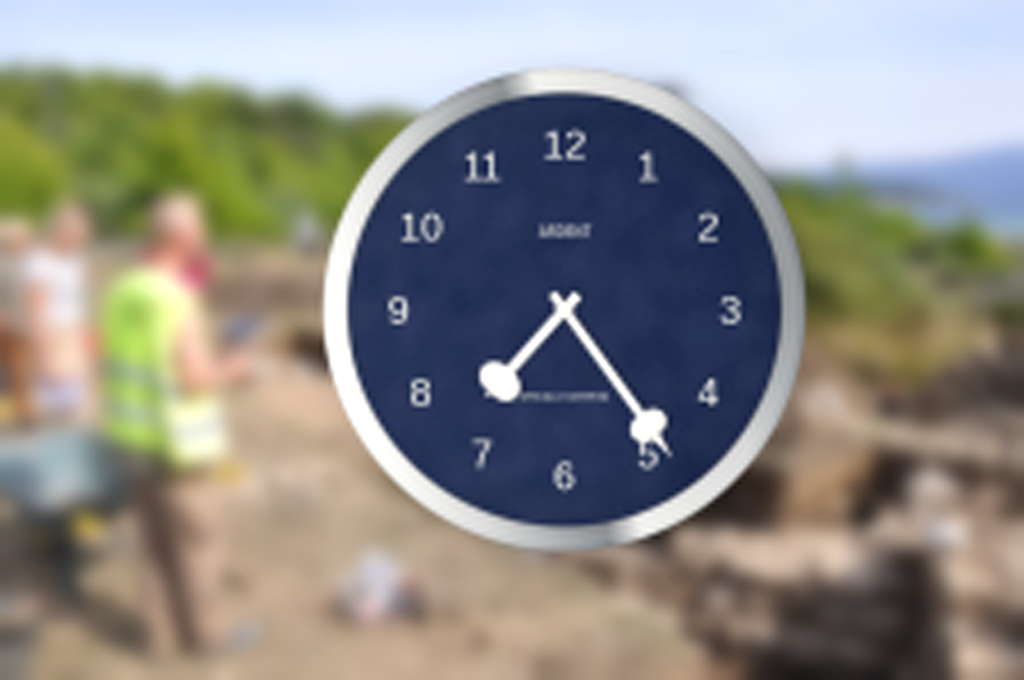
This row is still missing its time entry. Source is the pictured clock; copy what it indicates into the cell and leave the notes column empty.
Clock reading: 7:24
